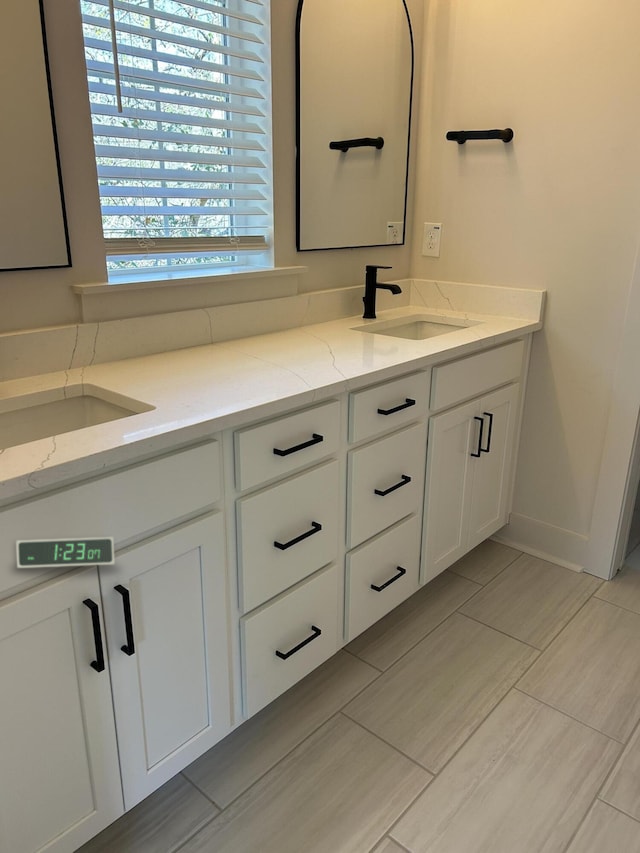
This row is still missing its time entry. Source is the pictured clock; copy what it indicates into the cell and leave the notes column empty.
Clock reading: 1:23
